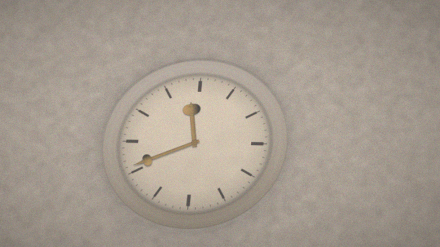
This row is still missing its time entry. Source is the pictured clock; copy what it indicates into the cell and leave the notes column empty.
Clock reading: 11:41
